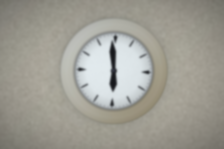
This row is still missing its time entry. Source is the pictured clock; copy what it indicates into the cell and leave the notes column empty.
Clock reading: 5:59
